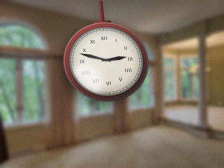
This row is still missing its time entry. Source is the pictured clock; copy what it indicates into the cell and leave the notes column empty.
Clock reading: 2:48
